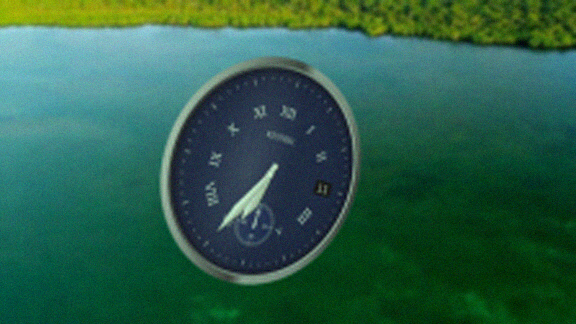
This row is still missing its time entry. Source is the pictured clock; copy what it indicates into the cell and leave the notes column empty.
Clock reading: 6:35
